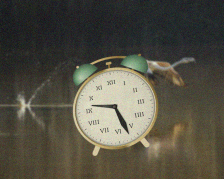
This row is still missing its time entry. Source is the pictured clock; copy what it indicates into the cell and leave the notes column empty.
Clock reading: 9:27
